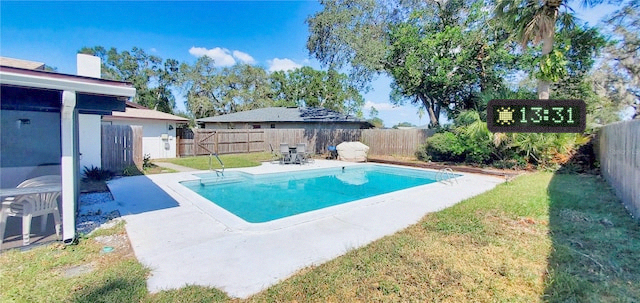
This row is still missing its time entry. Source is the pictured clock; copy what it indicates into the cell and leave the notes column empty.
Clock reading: 13:31
